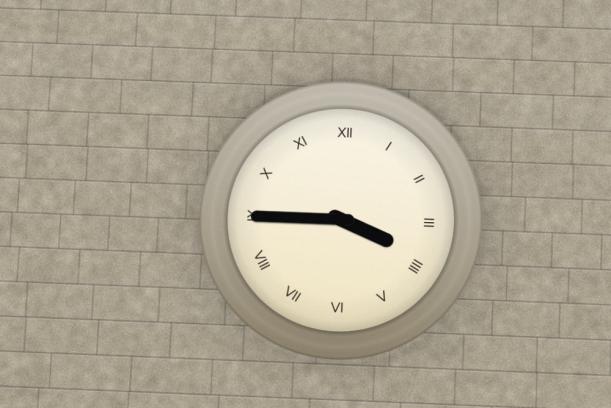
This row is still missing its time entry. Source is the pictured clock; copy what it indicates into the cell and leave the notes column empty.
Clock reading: 3:45
